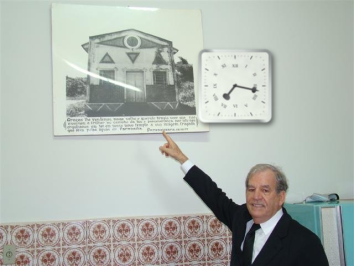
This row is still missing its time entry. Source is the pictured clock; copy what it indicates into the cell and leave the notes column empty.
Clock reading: 7:17
